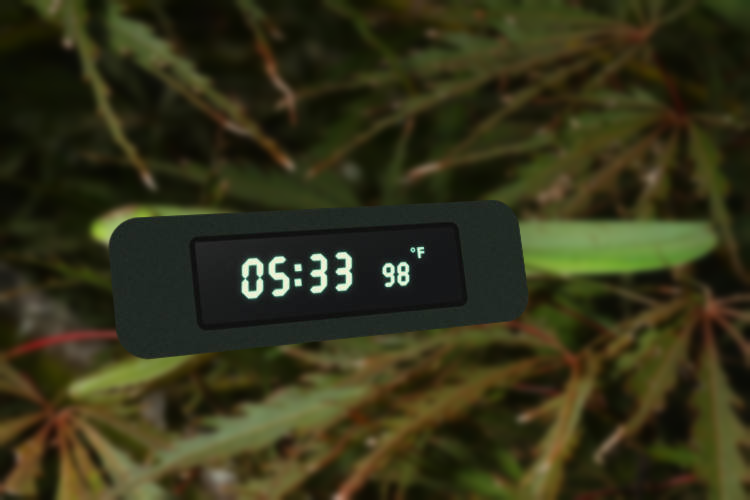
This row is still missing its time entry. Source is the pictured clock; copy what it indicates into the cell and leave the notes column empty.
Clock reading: 5:33
